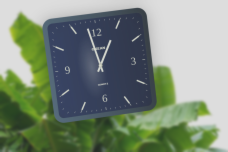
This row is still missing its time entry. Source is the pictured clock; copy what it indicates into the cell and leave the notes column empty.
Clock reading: 12:58
